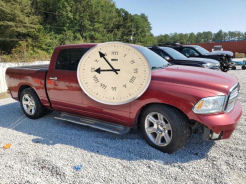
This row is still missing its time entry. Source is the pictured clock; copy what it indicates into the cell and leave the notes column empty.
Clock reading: 8:54
